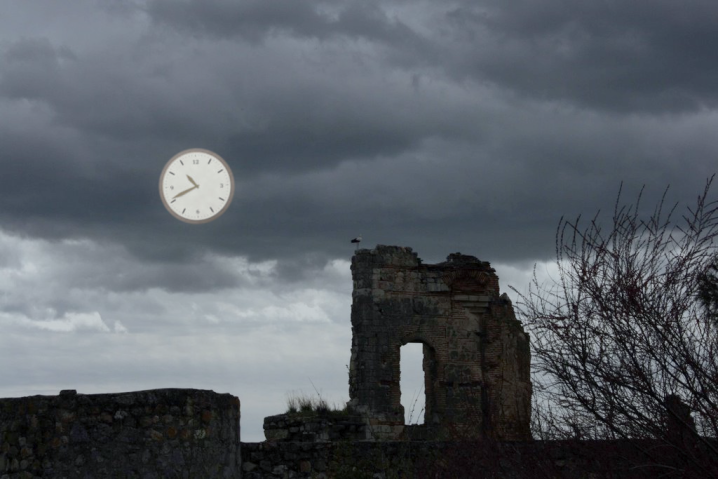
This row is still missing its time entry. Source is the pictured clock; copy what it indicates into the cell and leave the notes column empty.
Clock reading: 10:41
